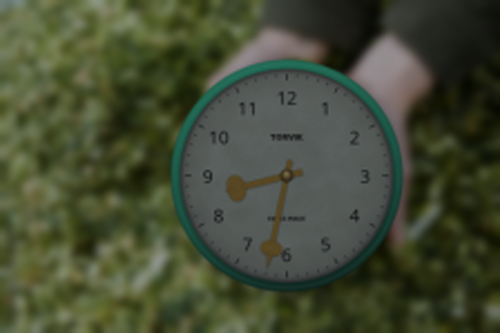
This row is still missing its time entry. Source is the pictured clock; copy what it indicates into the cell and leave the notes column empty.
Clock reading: 8:32
